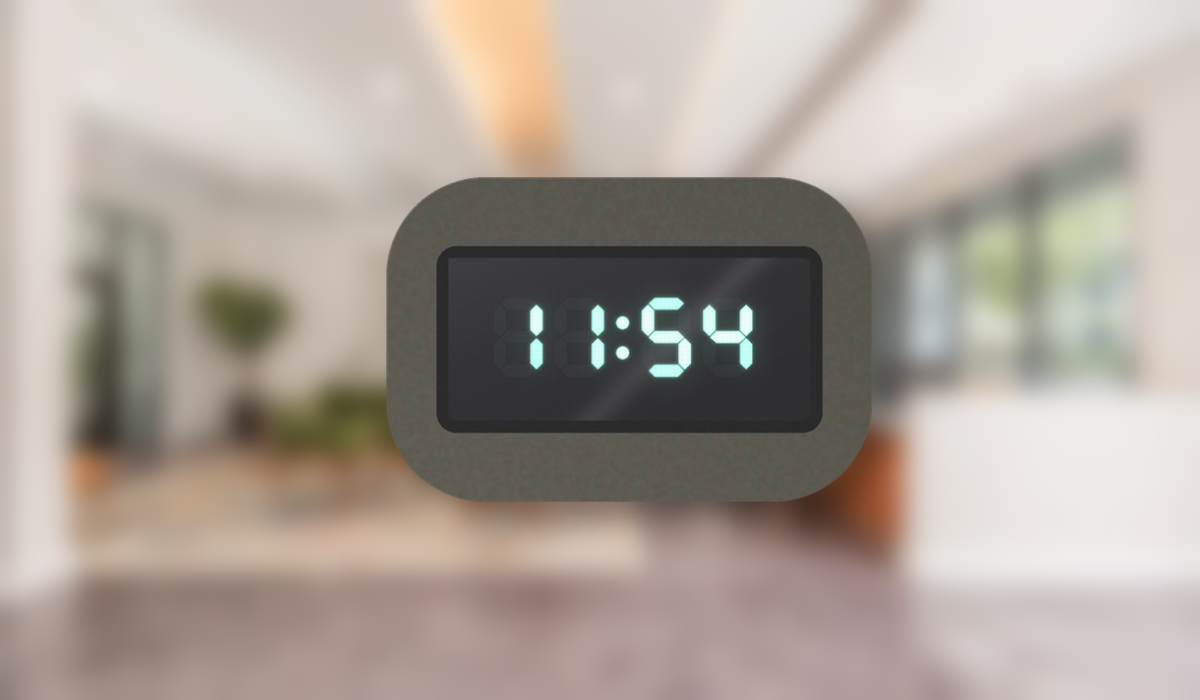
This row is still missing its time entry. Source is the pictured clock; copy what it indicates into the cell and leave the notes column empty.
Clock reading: 11:54
